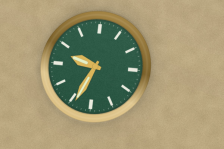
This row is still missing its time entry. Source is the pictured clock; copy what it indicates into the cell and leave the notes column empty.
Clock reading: 9:34
